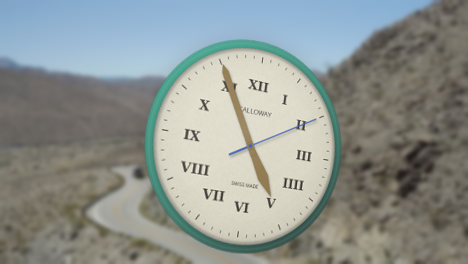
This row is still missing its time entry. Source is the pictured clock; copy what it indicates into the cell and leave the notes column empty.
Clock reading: 4:55:10
